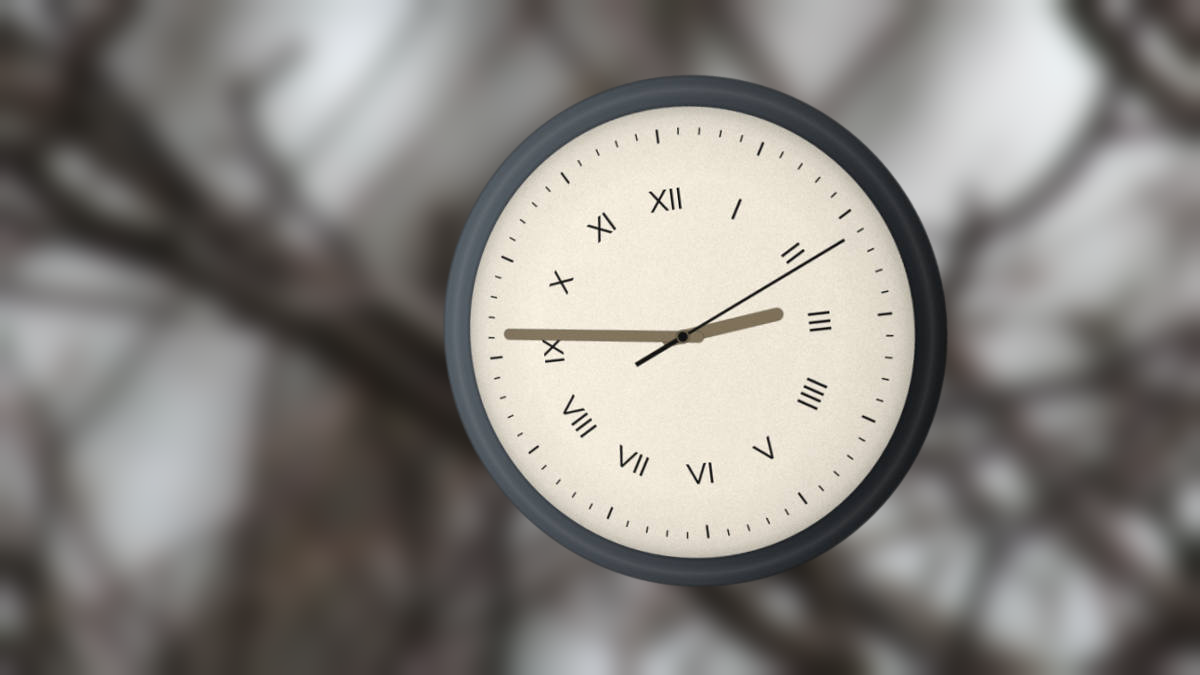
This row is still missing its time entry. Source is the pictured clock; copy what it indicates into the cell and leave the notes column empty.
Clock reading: 2:46:11
